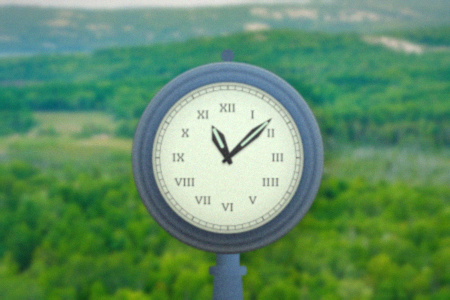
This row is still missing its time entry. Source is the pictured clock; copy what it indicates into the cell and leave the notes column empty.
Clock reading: 11:08
